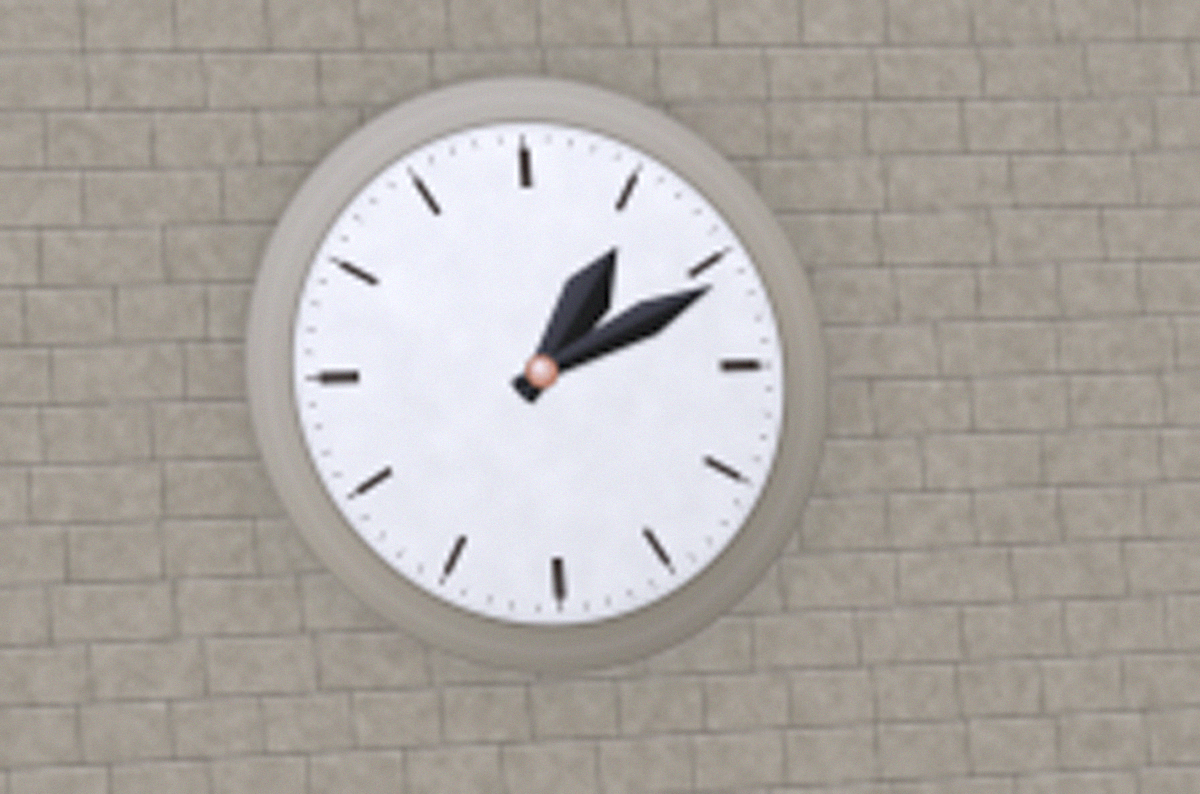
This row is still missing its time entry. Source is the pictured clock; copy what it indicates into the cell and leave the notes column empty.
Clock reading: 1:11
